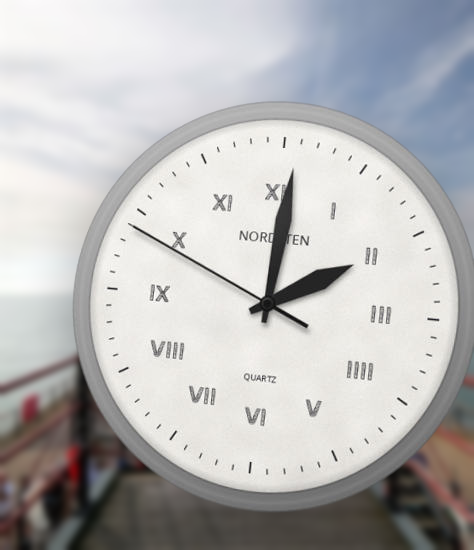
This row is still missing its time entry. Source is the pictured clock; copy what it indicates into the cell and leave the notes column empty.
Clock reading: 2:00:49
